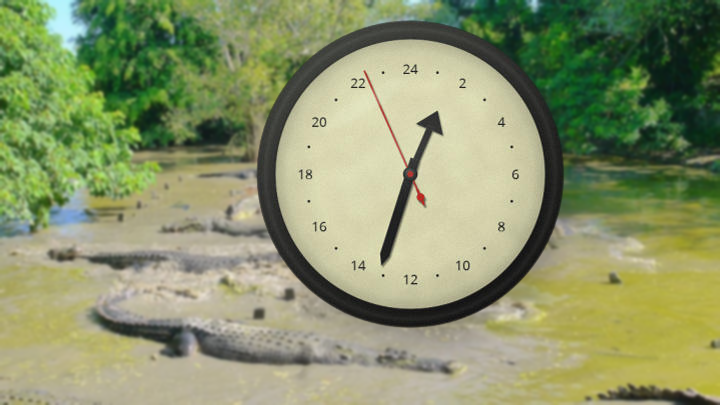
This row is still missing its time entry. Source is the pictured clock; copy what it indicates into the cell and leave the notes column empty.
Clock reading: 1:32:56
